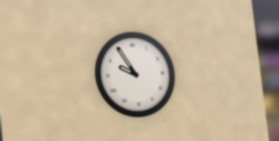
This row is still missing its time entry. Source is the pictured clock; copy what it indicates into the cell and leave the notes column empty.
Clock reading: 9:55
